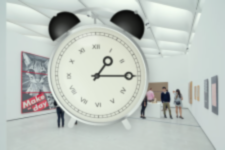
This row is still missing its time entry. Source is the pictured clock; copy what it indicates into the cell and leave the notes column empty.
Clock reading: 1:15
